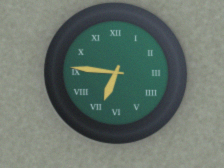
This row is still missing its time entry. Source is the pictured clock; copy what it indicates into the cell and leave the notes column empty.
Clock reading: 6:46
